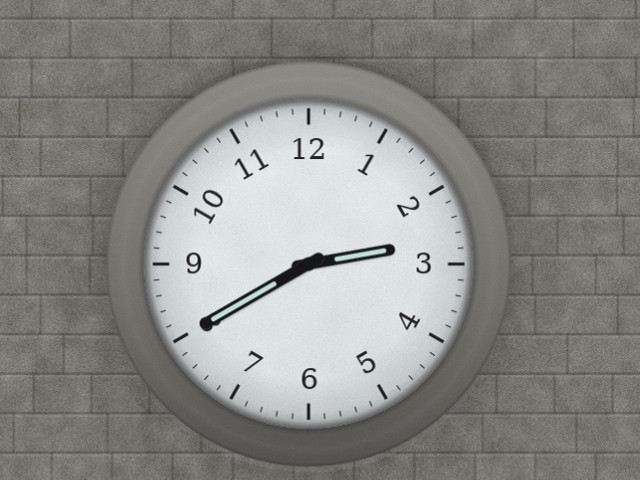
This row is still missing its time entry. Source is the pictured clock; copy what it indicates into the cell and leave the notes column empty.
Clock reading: 2:40
